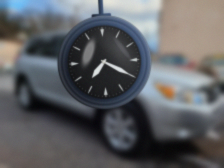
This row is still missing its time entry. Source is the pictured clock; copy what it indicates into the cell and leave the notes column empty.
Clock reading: 7:20
